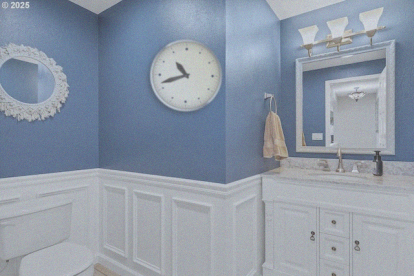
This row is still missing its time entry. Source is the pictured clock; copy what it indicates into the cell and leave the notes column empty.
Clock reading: 10:42
